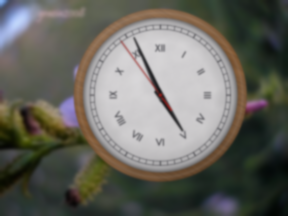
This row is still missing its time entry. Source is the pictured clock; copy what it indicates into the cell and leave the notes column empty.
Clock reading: 4:55:54
